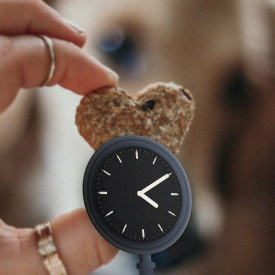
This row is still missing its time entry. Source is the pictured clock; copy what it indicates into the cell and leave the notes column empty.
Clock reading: 4:10
